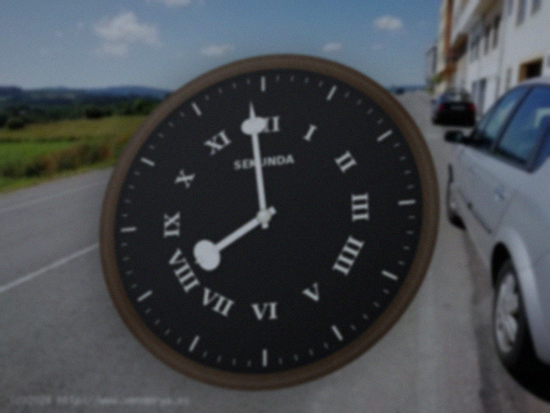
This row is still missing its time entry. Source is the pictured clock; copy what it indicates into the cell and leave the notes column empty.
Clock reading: 7:59
